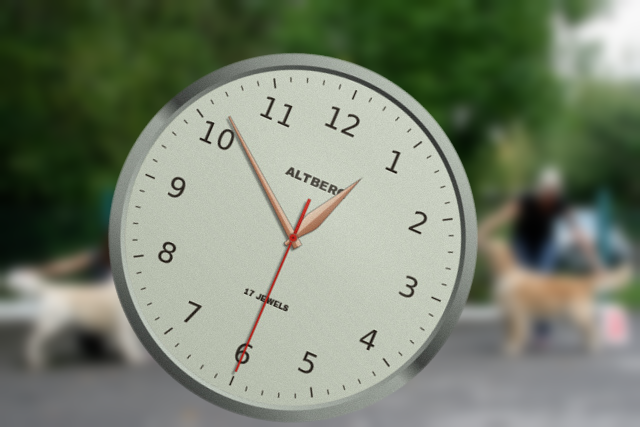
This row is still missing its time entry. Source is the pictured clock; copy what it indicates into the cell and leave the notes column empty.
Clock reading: 12:51:30
